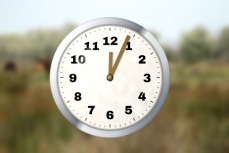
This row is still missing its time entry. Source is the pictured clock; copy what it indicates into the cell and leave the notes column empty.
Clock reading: 12:04
